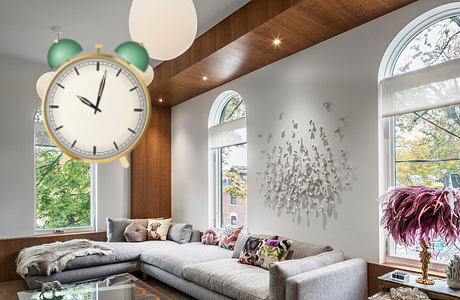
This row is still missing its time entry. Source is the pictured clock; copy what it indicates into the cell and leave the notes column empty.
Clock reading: 10:02
